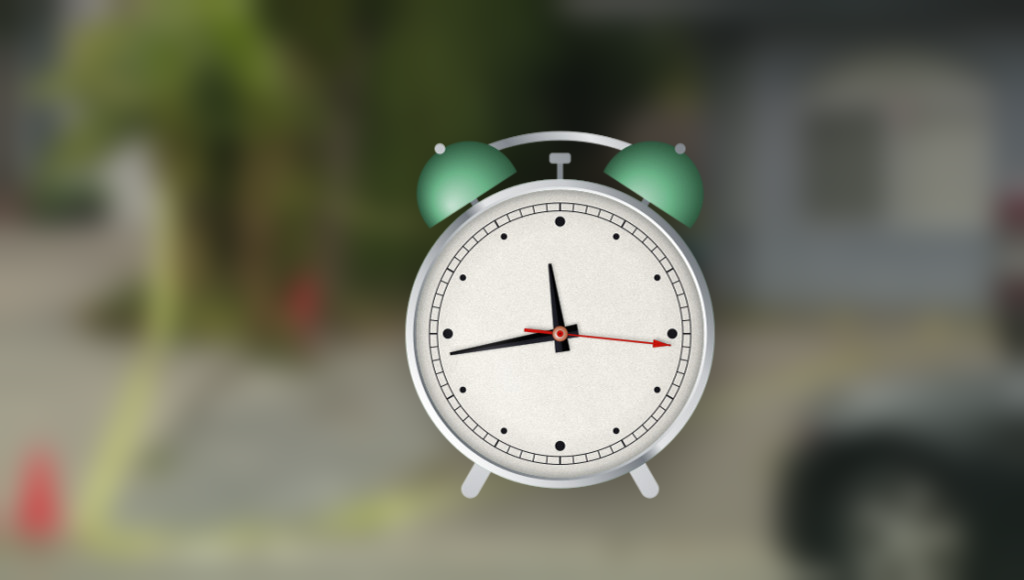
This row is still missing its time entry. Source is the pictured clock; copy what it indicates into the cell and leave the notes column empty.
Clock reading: 11:43:16
